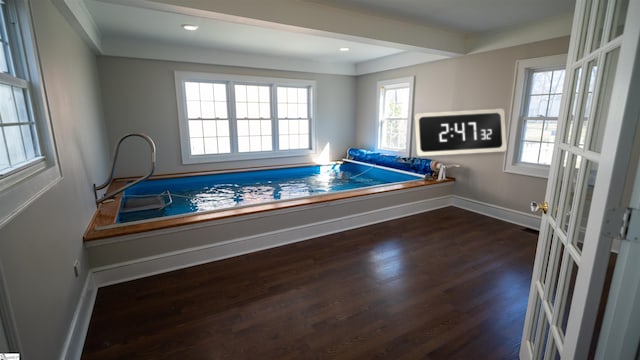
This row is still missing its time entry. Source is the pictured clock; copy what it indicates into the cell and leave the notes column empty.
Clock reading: 2:47:32
